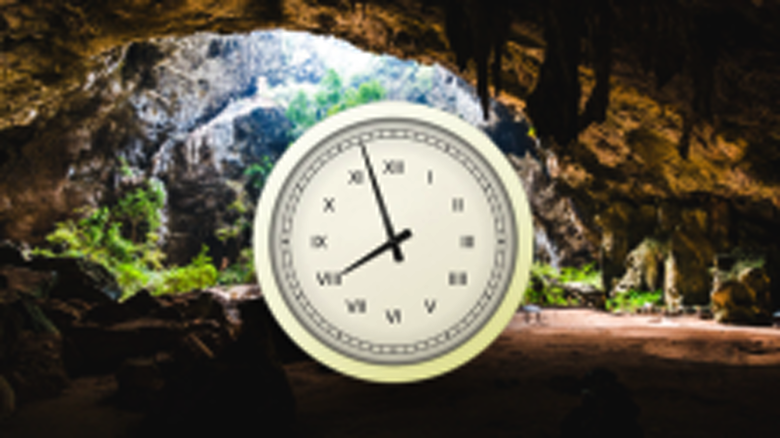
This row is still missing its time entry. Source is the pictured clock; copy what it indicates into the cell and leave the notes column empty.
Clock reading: 7:57
